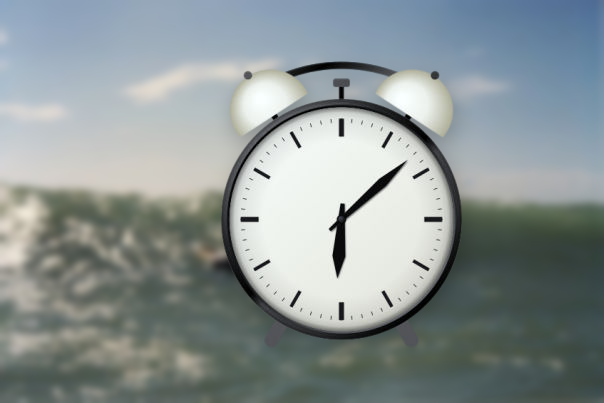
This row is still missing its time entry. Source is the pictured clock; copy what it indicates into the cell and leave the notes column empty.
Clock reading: 6:08
